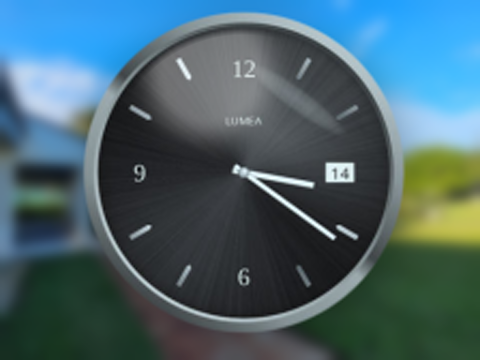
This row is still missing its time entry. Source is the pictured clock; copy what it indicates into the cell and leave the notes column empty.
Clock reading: 3:21
